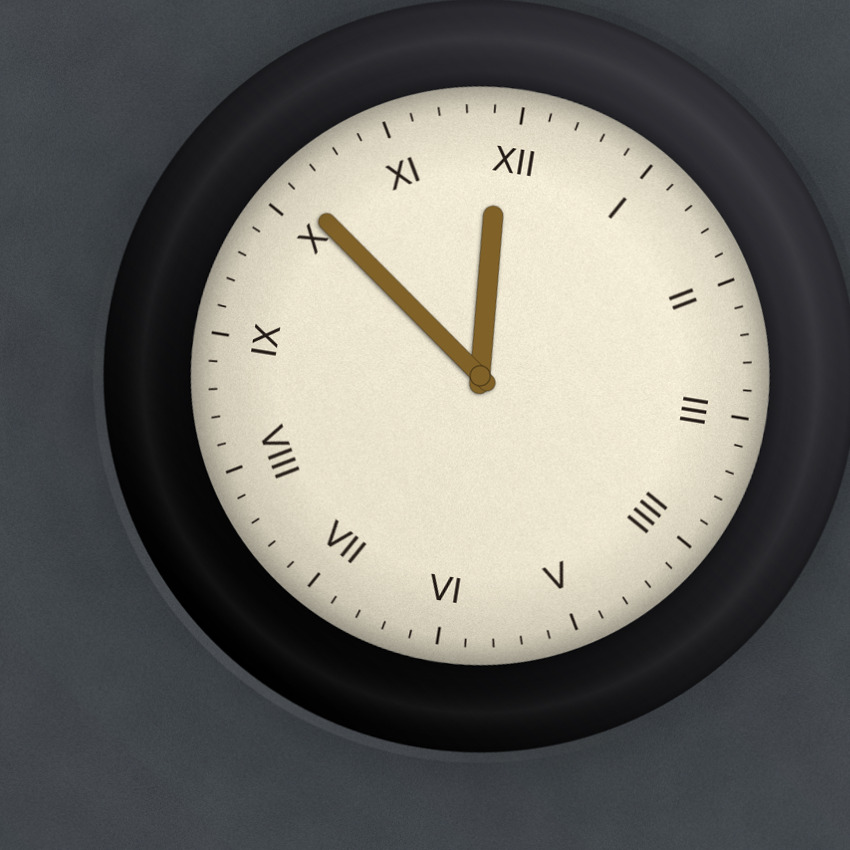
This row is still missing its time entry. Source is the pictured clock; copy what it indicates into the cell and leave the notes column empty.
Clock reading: 11:51
